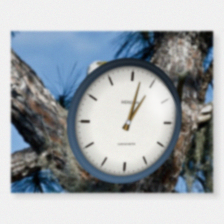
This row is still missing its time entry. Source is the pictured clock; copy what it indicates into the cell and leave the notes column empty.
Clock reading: 1:02
